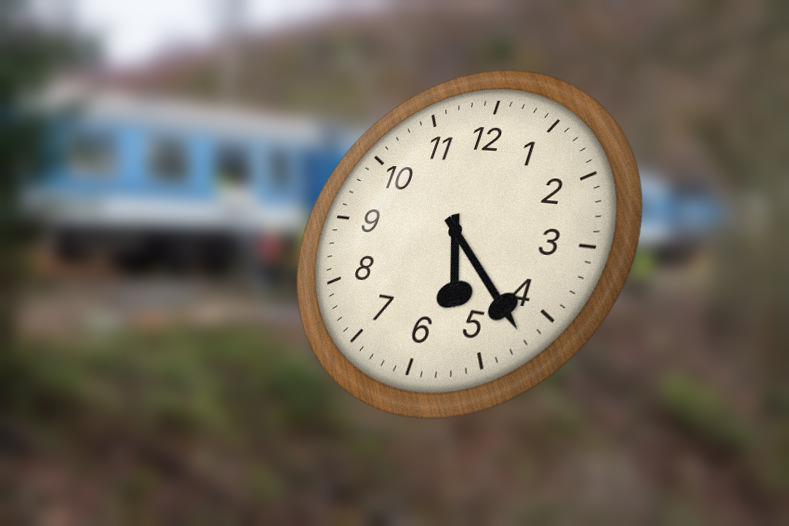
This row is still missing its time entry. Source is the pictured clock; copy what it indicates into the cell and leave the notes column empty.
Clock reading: 5:22
